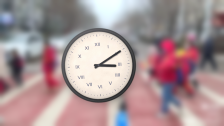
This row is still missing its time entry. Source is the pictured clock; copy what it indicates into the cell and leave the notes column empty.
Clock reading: 3:10
